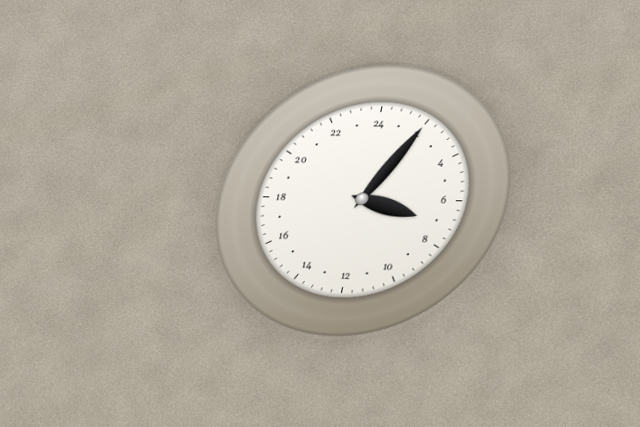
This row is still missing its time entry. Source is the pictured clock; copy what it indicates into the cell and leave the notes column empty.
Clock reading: 7:05
